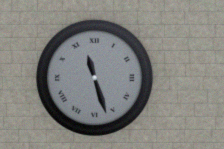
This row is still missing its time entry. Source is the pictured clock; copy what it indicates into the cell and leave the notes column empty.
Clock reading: 11:27
